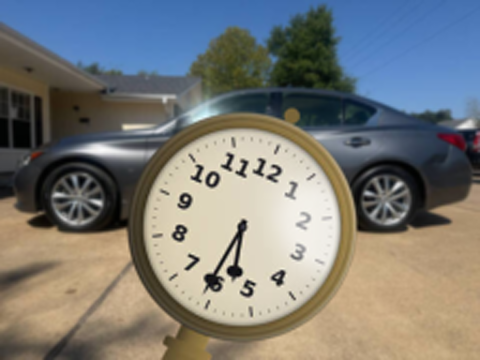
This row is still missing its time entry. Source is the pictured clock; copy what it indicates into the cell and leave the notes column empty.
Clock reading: 5:31
